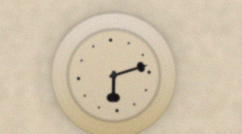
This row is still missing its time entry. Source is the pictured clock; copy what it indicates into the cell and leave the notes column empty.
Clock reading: 6:13
